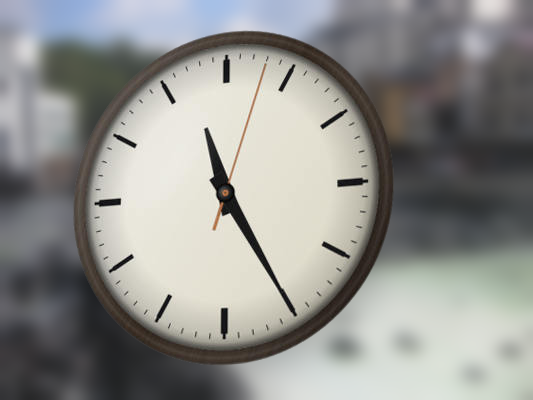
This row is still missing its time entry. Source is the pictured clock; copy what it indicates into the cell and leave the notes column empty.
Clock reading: 11:25:03
